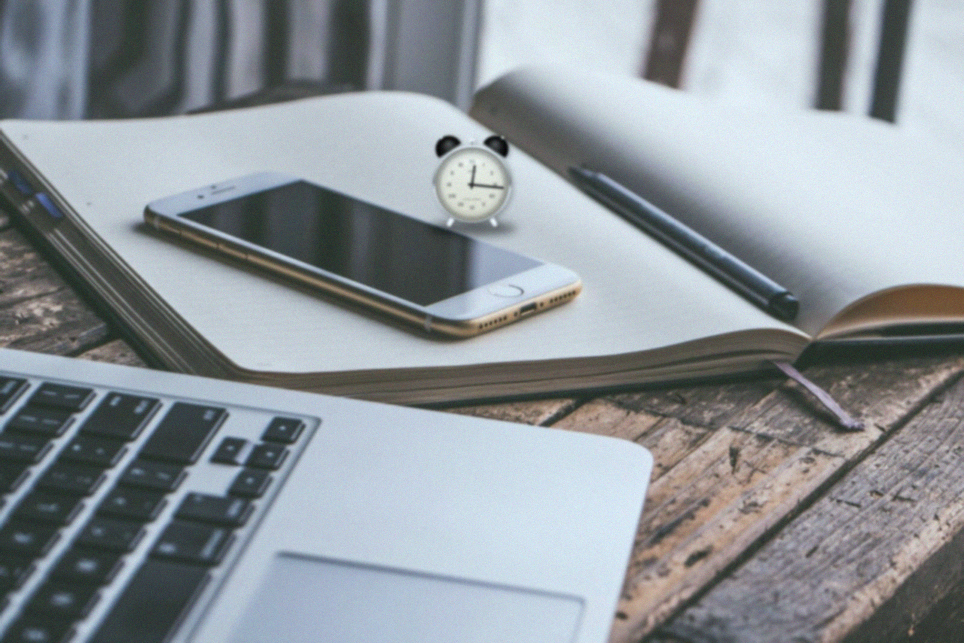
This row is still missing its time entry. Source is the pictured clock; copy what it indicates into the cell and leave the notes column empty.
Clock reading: 12:16
